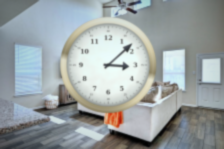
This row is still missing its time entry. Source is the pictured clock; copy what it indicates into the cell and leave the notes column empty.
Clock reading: 3:08
